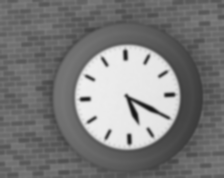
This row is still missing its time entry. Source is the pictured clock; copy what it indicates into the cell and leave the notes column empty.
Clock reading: 5:20
